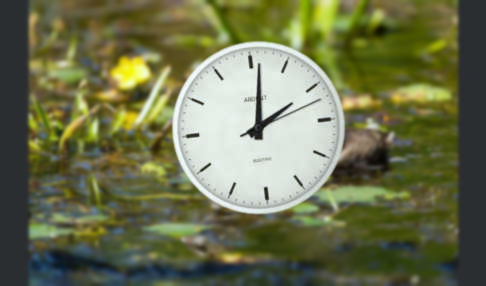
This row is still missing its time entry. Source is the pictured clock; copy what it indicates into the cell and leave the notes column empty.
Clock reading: 2:01:12
